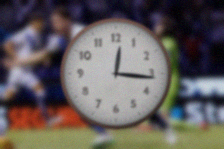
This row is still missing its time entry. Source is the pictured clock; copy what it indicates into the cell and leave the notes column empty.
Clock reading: 12:16
